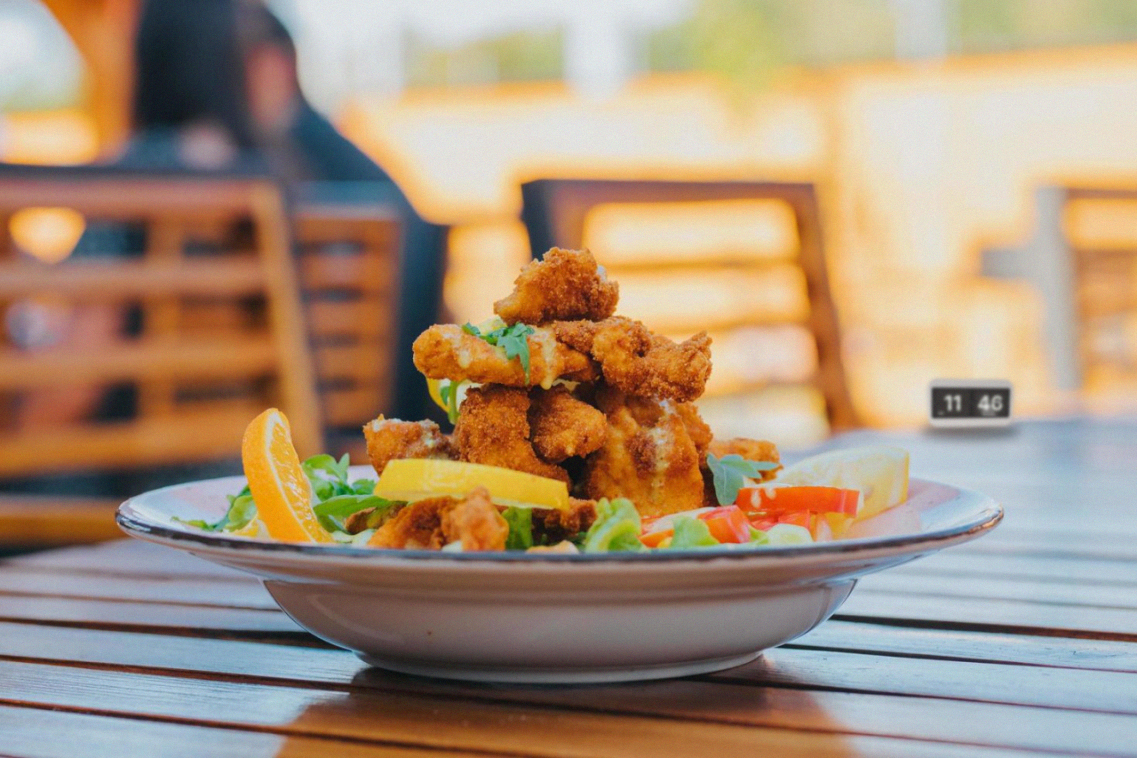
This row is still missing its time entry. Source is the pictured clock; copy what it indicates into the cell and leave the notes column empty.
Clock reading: 11:46
